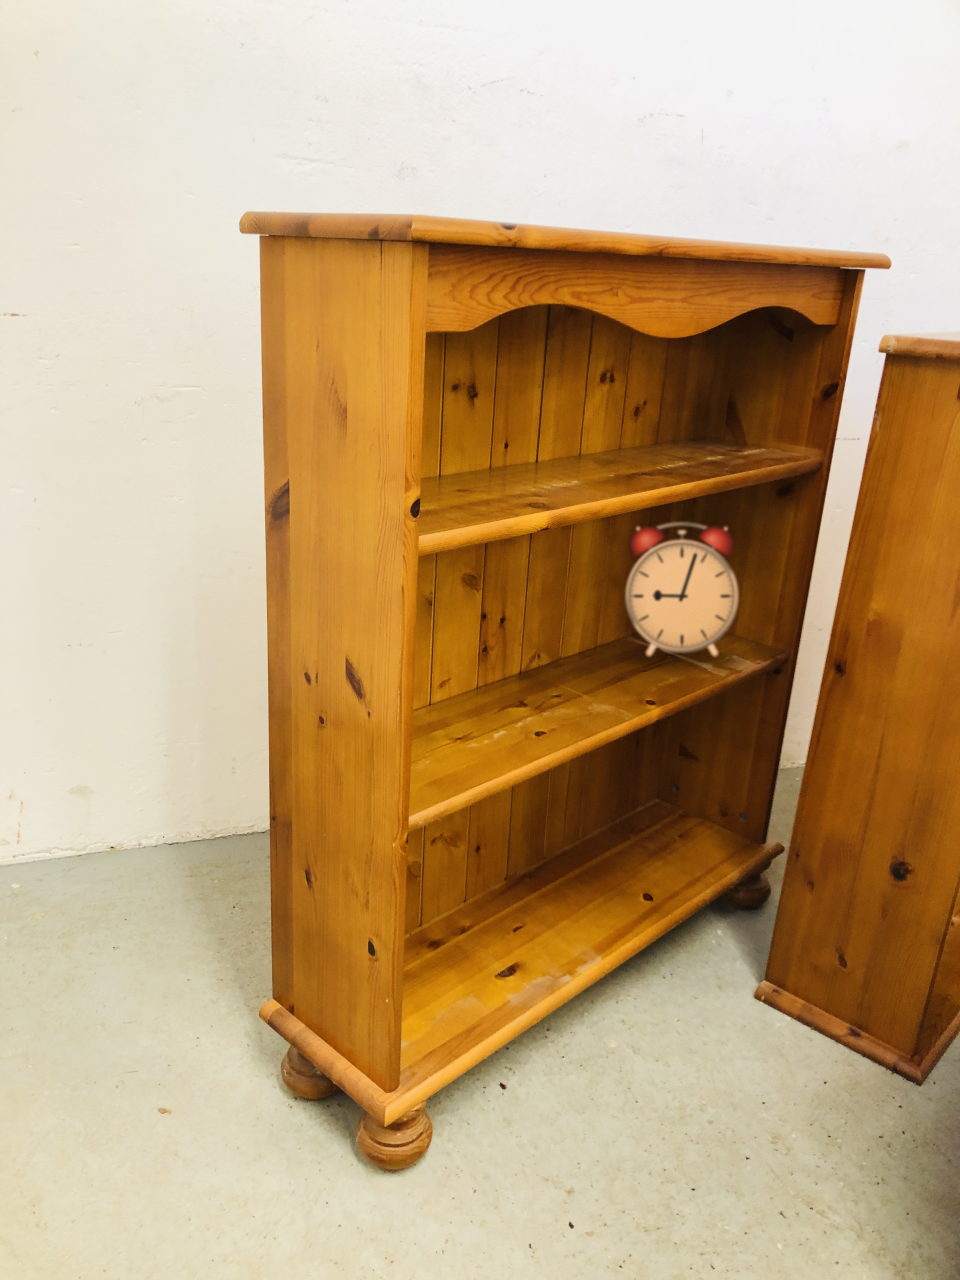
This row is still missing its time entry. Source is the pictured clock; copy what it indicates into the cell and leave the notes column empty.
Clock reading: 9:03
